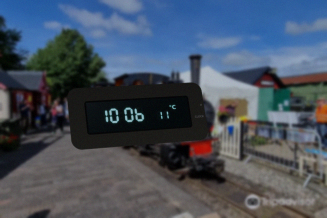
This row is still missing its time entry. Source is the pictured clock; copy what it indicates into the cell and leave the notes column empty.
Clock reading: 10:06
